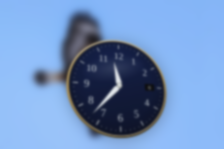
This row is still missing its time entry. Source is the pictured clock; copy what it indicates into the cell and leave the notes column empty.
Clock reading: 11:37
